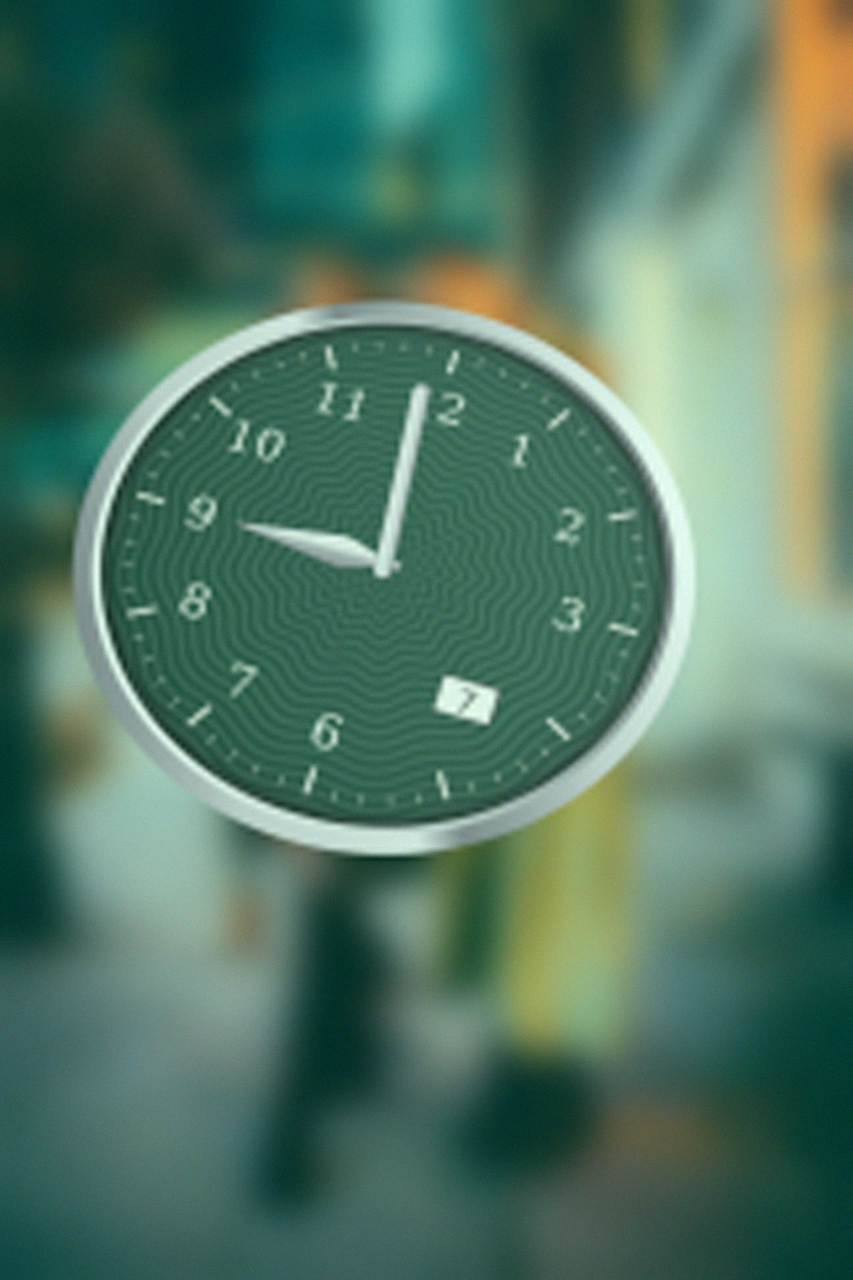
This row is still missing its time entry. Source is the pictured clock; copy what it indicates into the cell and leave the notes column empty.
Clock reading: 8:59
